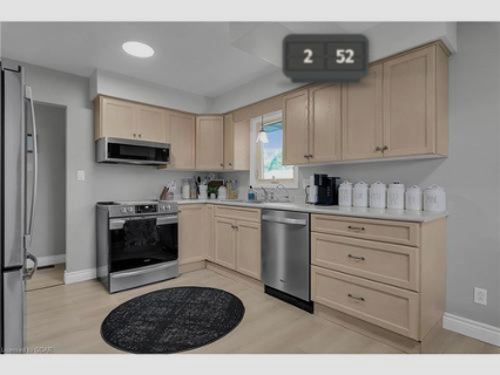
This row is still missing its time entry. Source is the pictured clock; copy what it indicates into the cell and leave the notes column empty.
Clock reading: 2:52
